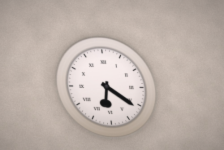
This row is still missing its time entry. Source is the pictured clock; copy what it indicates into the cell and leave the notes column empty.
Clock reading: 6:21
